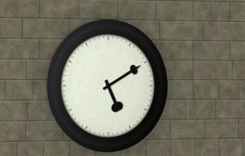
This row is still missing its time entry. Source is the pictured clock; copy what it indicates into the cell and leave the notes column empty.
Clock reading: 5:10
